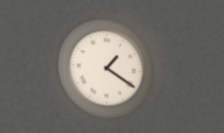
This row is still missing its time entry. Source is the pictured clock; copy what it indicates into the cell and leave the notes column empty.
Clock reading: 1:20
